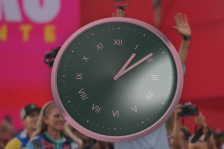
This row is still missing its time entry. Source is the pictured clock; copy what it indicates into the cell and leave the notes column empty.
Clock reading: 1:09
